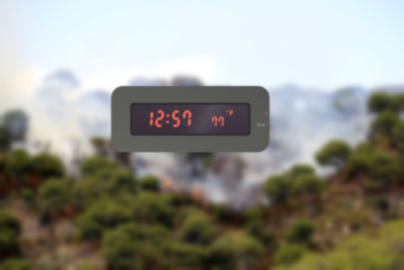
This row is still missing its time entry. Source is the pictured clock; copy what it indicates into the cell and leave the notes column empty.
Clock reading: 12:57
